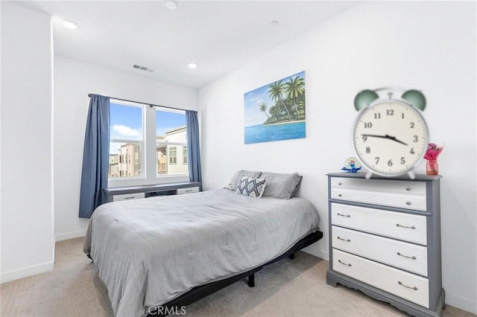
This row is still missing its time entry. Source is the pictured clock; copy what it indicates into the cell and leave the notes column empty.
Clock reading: 3:46
